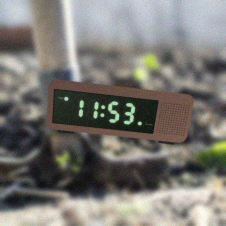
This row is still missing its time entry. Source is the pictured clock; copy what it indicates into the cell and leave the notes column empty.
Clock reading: 11:53
